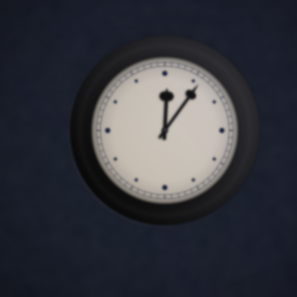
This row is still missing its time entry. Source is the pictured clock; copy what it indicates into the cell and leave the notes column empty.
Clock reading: 12:06
